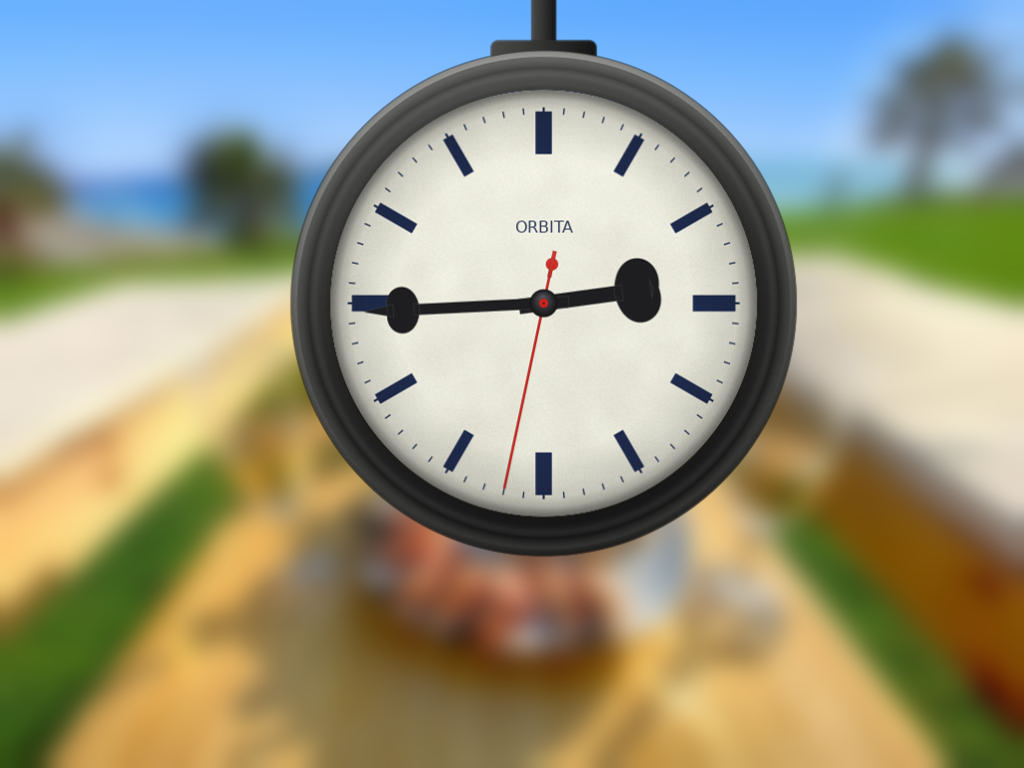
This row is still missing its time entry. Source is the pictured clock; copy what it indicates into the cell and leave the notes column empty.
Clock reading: 2:44:32
